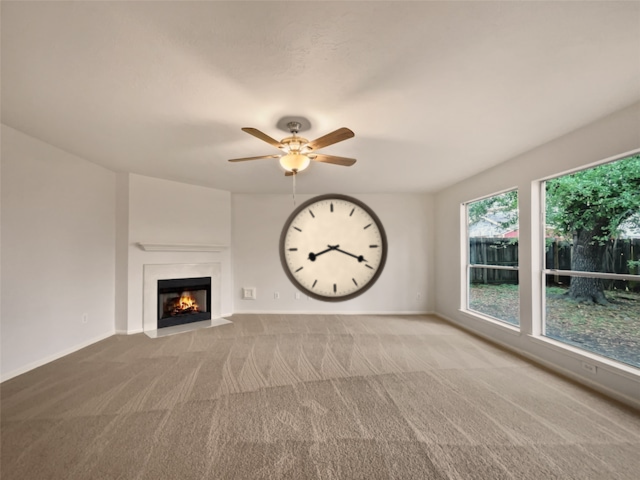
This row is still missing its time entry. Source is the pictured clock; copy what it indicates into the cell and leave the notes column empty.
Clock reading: 8:19
